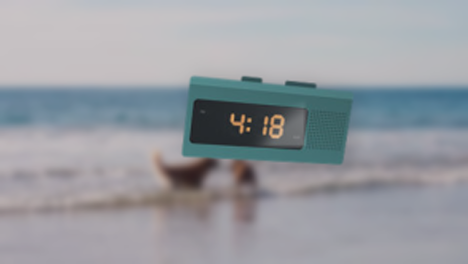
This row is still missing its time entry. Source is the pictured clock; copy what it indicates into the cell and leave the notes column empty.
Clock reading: 4:18
